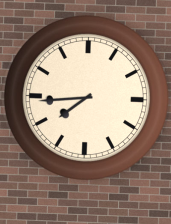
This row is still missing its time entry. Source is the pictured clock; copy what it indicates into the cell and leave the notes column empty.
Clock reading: 7:44
